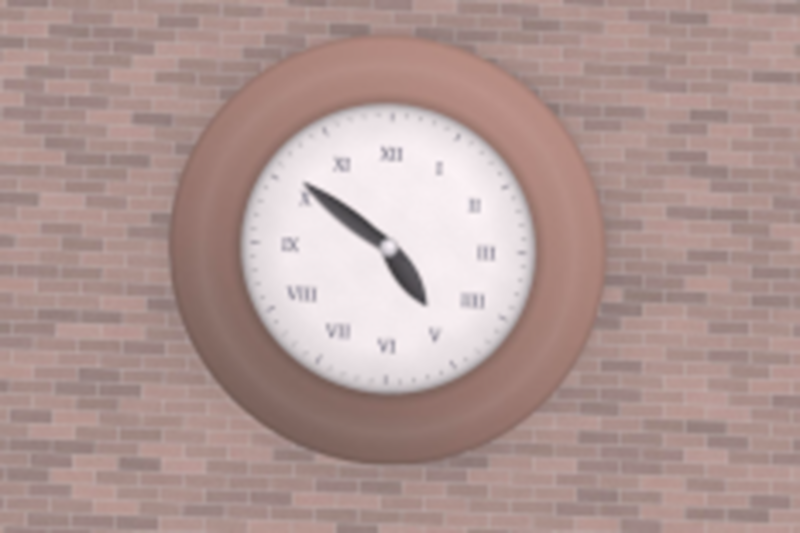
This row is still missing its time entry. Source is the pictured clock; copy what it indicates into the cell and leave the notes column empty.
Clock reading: 4:51
